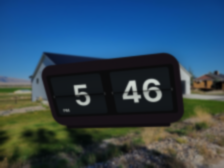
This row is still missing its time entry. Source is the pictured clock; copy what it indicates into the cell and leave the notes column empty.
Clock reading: 5:46
